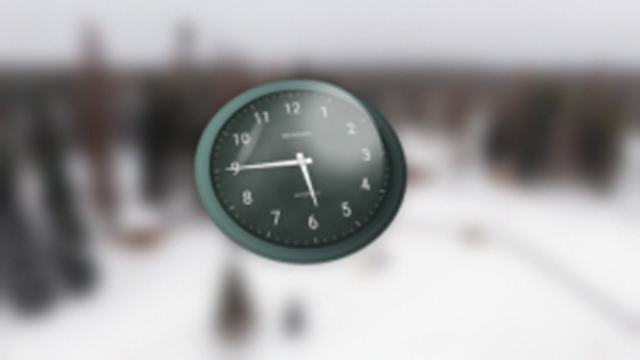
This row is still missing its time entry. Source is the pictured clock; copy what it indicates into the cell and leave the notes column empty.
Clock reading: 5:45
